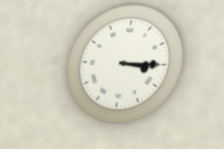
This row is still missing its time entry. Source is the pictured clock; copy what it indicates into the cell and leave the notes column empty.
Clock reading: 3:15
